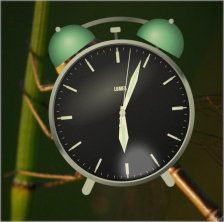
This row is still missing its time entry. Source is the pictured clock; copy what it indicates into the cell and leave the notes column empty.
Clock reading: 6:04:02
